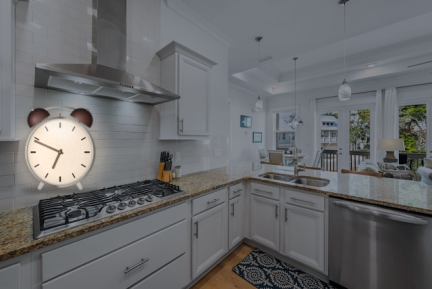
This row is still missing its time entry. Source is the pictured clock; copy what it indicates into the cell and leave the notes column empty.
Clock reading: 6:49
